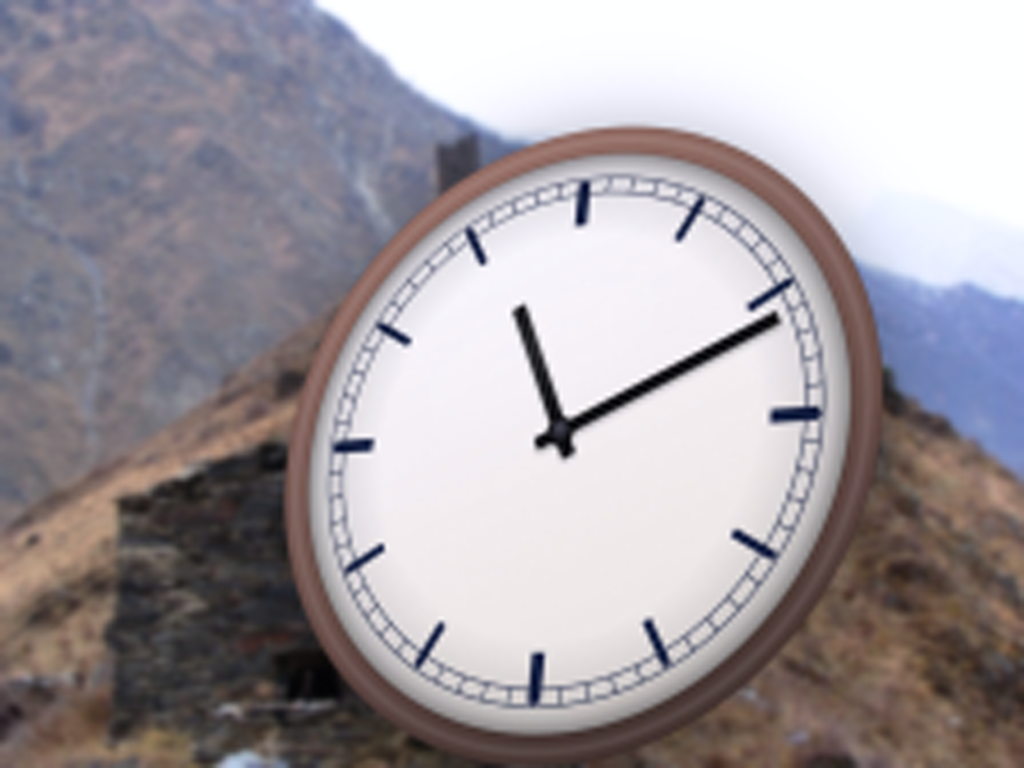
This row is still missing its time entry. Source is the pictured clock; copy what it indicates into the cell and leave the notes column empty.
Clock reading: 11:11
